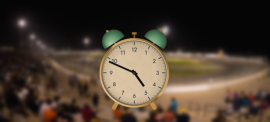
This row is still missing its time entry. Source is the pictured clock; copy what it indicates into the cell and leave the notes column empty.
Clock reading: 4:49
